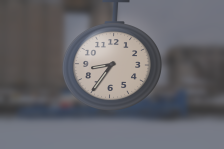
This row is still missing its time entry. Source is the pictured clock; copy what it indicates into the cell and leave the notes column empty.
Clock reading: 8:35
